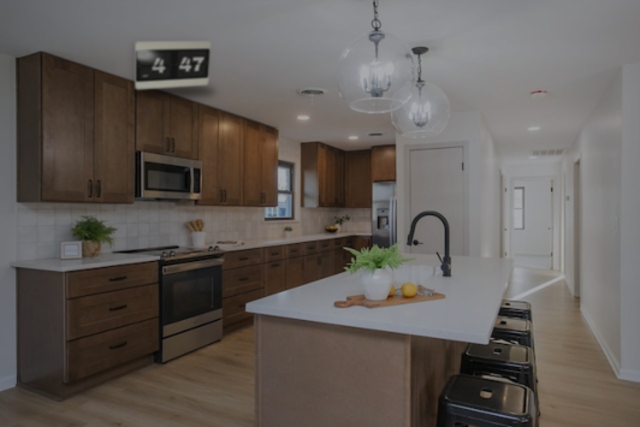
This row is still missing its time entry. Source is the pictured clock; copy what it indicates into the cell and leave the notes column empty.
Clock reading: 4:47
